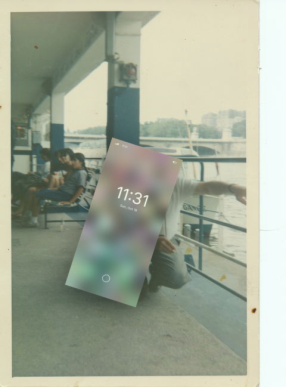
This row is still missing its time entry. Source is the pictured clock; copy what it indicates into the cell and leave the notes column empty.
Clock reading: 11:31
